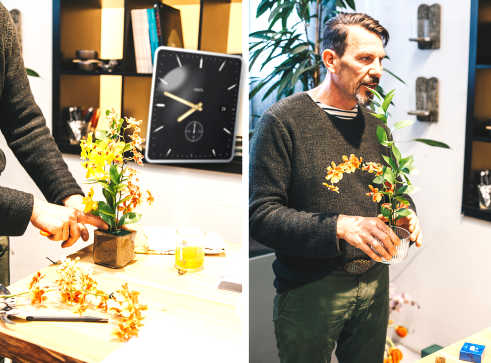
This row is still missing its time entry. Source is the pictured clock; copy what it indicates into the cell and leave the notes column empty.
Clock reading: 7:48
